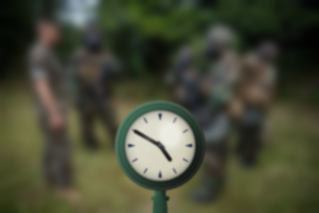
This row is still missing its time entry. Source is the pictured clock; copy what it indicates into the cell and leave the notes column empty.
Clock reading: 4:50
